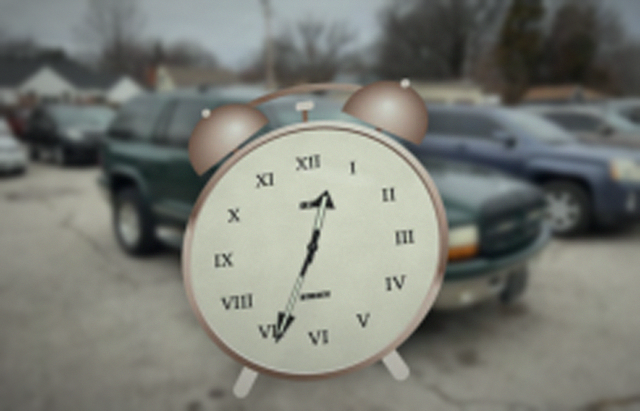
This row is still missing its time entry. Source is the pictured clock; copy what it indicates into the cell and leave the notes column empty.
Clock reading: 12:34
